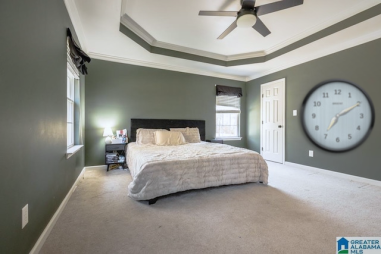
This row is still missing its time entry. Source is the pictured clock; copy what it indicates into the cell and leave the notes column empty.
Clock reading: 7:10
